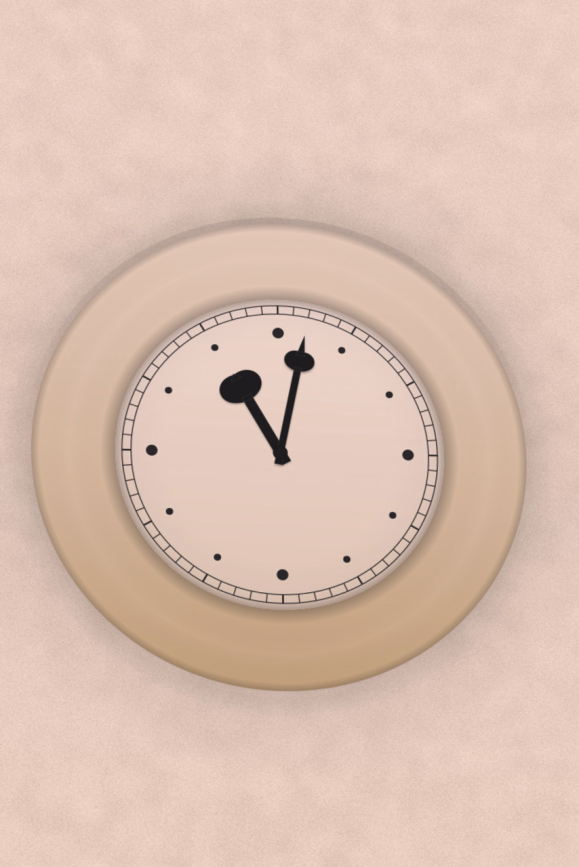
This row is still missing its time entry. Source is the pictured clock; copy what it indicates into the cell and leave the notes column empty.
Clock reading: 11:02
